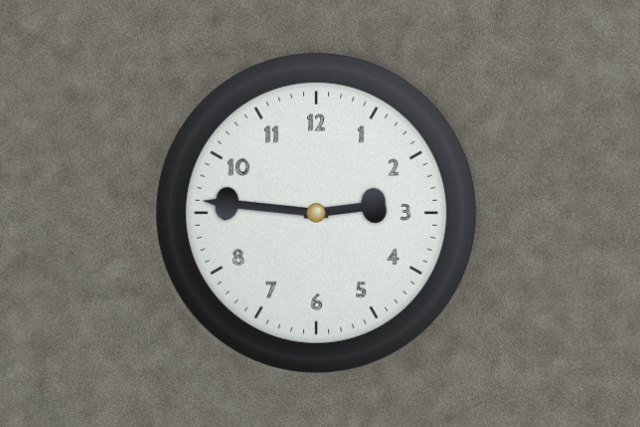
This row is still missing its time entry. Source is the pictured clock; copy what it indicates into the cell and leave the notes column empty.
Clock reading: 2:46
